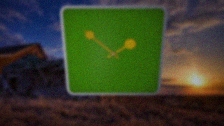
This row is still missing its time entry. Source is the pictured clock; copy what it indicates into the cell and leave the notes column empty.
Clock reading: 1:52
